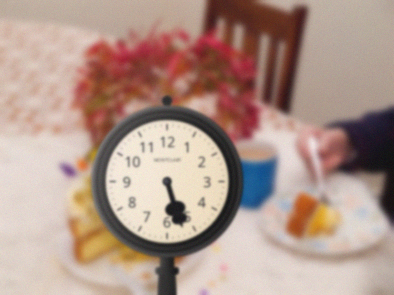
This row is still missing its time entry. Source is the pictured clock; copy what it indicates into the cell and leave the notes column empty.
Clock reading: 5:27
